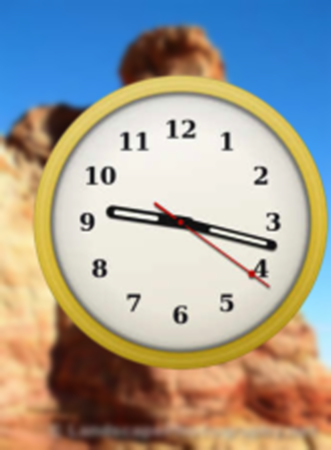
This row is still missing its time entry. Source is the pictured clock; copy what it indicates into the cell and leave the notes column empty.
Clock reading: 9:17:21
